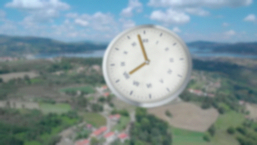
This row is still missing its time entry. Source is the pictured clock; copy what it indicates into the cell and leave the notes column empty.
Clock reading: 7:58
